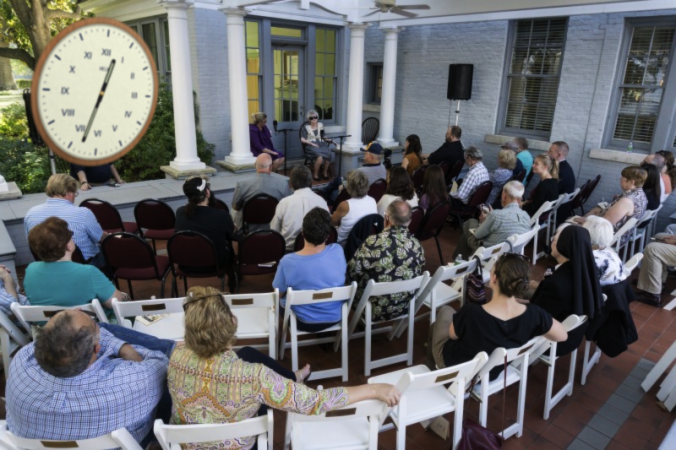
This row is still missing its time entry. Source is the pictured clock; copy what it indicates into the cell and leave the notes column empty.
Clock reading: 12:33
